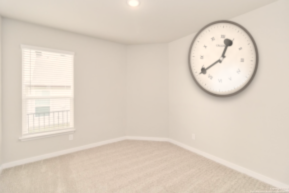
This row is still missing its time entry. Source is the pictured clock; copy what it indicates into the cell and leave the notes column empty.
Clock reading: 12:39
